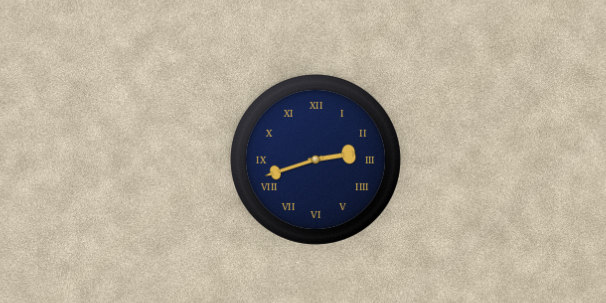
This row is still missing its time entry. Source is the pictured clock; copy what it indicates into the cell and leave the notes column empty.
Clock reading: 2:42
